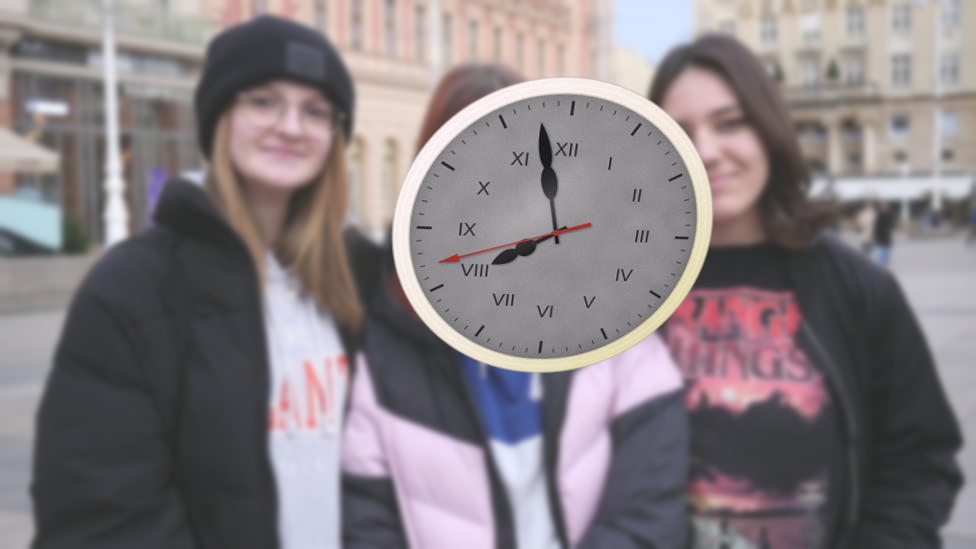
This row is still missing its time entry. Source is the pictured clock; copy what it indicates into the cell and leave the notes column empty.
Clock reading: 7:57:42
